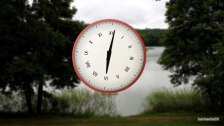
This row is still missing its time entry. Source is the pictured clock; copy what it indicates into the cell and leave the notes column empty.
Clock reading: 6:01
